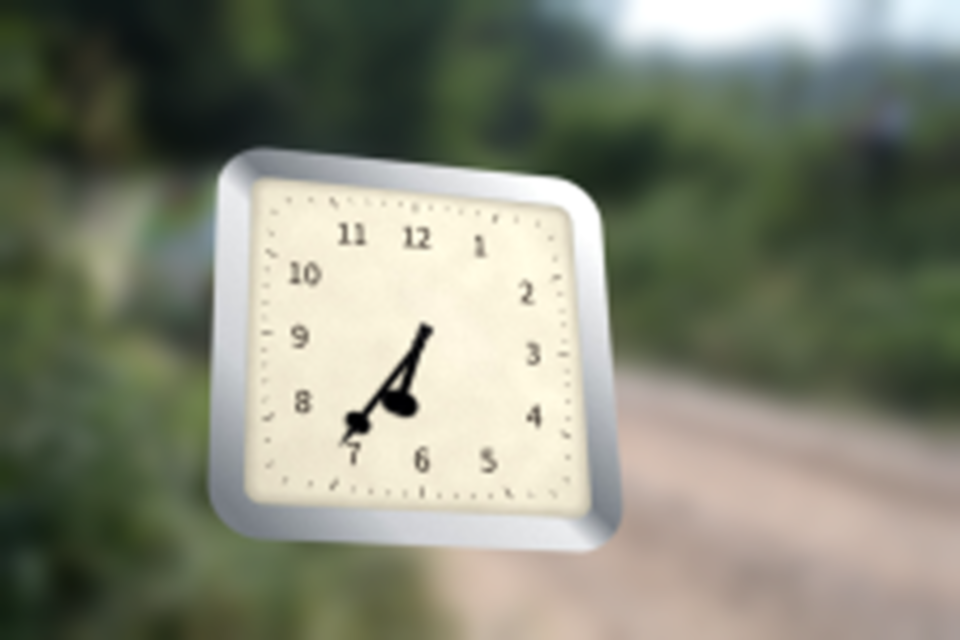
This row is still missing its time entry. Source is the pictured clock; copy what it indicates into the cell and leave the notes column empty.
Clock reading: 6:36
